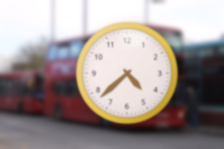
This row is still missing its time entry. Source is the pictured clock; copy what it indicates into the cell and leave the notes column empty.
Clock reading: 4:38
